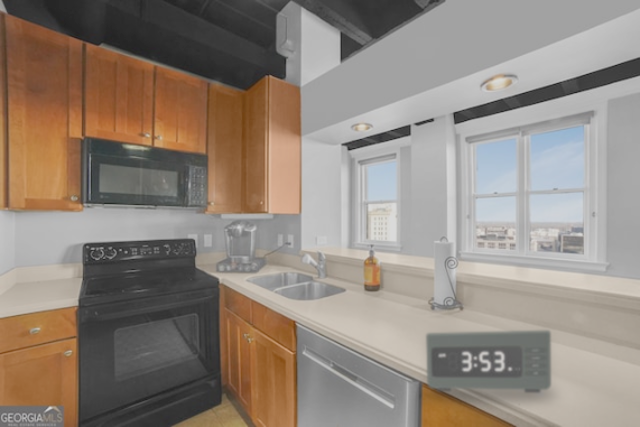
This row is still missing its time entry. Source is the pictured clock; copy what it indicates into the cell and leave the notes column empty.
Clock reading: 3:53
